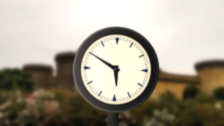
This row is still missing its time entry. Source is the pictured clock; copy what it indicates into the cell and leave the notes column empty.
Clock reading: 5:50
